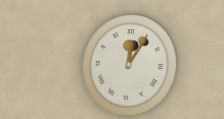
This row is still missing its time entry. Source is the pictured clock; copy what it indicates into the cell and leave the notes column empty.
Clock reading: 12:05
